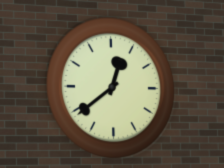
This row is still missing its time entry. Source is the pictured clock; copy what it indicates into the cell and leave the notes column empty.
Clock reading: 12:39
